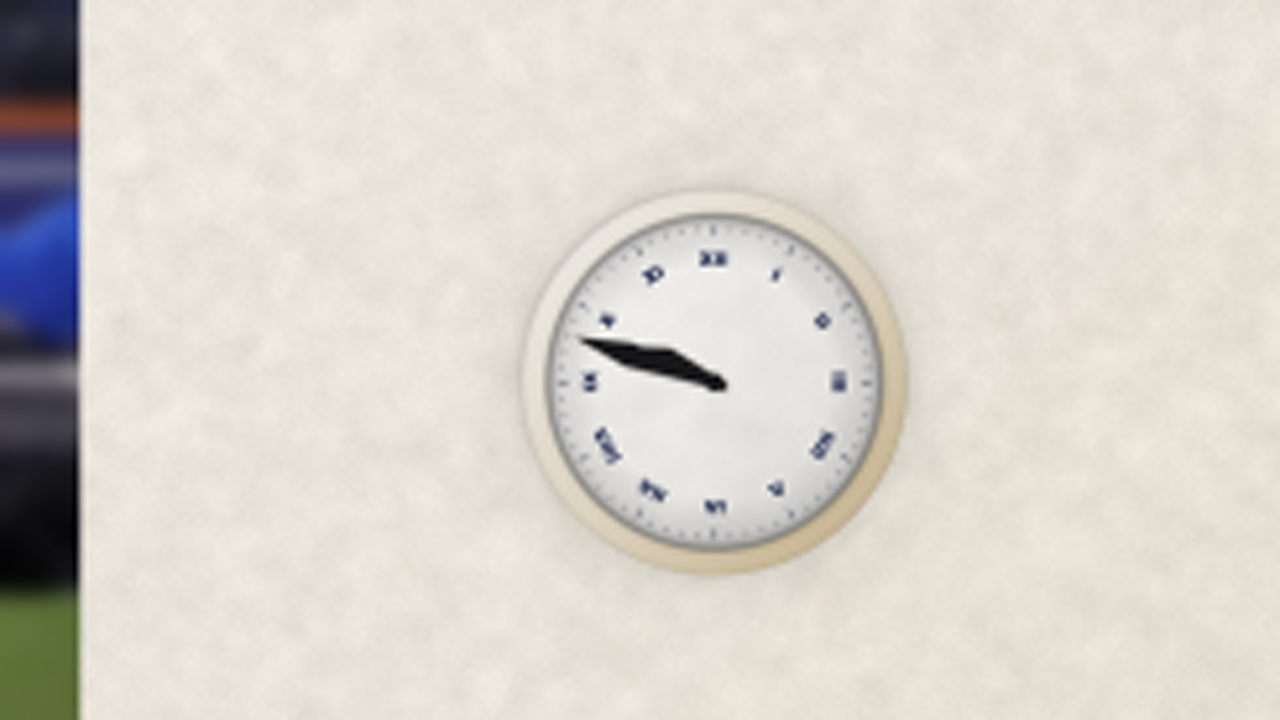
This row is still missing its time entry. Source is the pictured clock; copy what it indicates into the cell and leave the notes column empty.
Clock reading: 9:48
